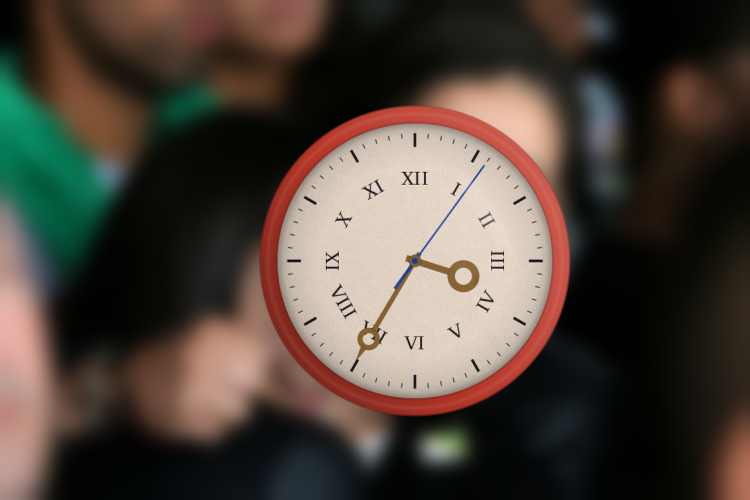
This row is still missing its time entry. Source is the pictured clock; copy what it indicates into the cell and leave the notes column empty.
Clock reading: 3:35:06
